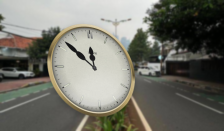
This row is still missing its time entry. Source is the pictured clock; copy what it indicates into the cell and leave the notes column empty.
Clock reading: 11:52
